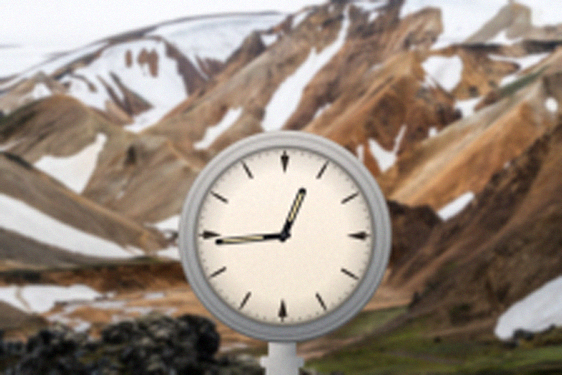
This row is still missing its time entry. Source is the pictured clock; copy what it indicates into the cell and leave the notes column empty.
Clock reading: 12:44
